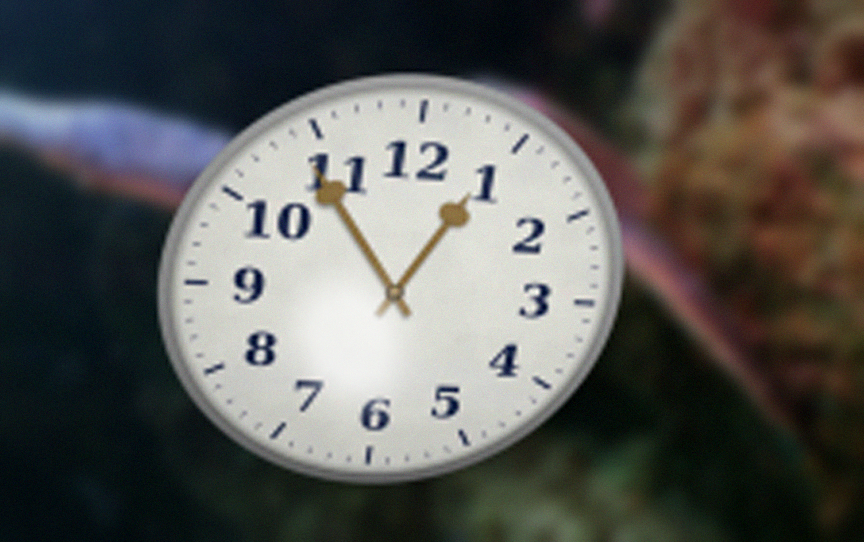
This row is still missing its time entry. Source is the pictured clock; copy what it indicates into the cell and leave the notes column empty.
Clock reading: 12:54
